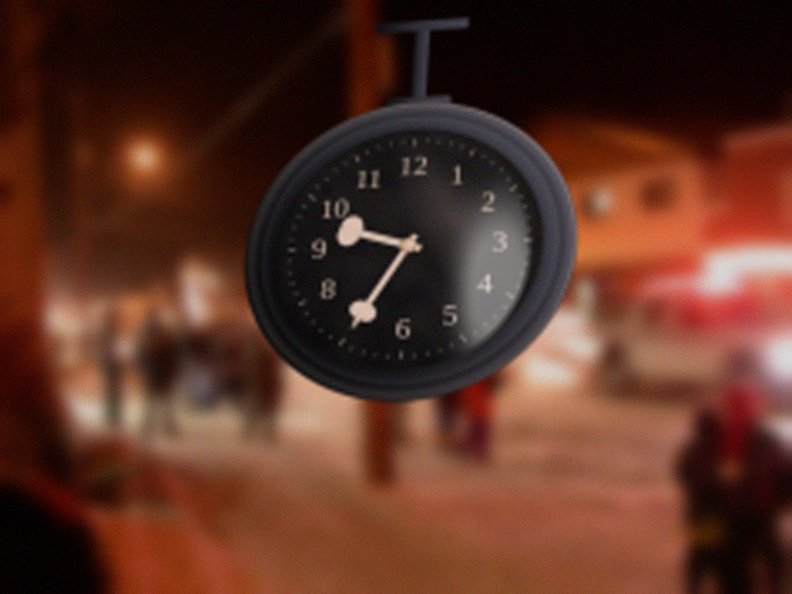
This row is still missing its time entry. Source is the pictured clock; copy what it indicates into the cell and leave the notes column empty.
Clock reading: 9:35
